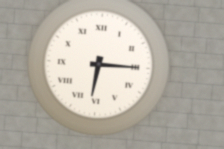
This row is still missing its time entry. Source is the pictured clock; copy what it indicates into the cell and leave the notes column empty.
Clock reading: 6:15
